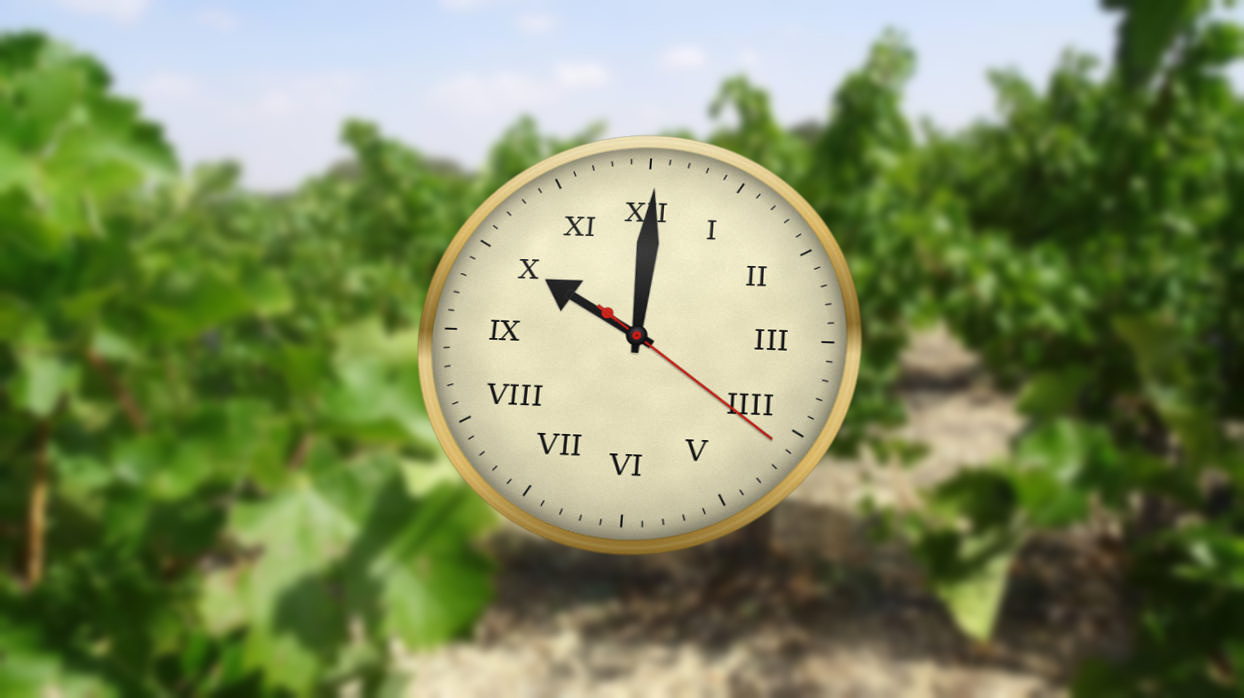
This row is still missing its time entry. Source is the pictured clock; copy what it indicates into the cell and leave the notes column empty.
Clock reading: 10:00:21
